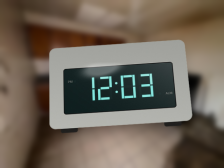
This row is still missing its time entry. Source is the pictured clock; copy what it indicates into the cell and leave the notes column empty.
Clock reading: 12:03
